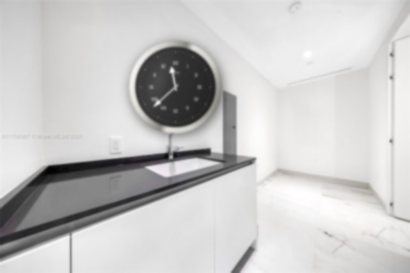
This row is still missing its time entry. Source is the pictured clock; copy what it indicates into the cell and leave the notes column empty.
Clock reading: 11:38
